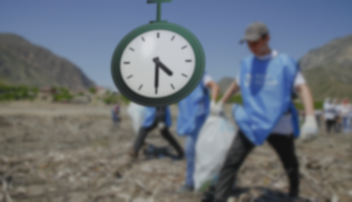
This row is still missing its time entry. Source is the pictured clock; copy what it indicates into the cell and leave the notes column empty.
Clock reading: 4:30
